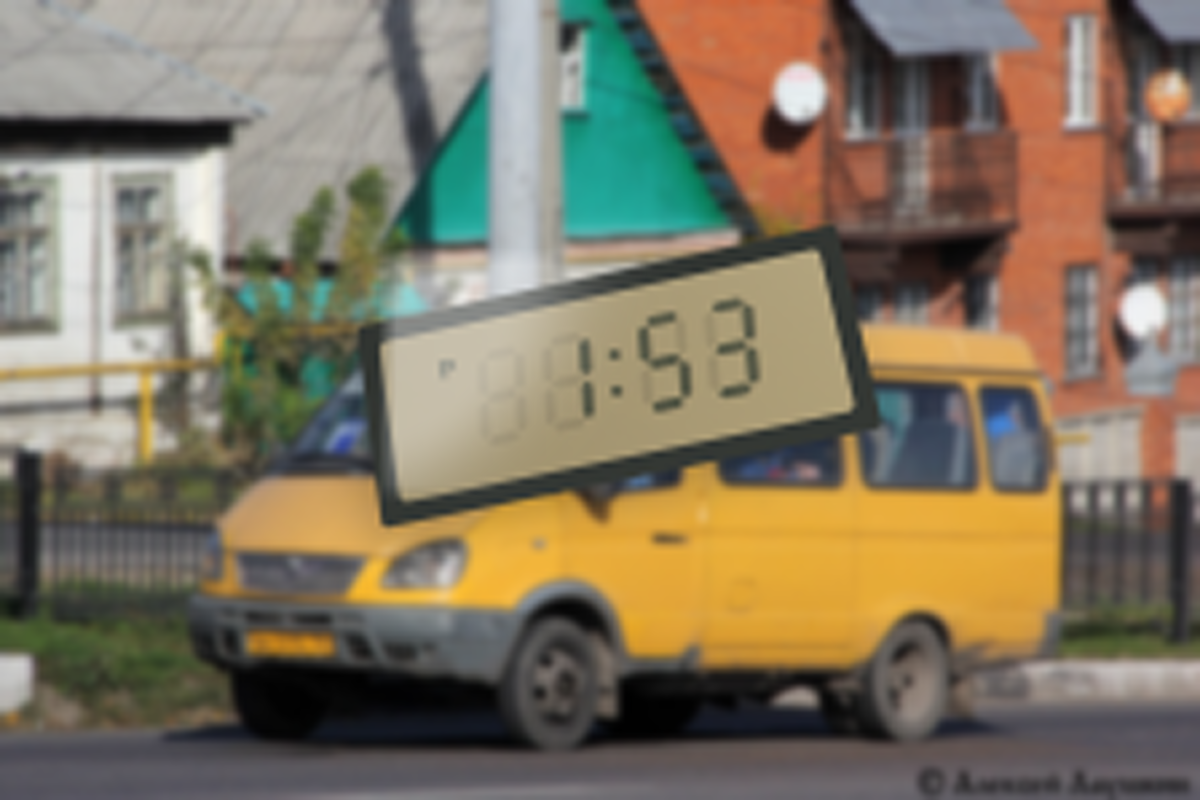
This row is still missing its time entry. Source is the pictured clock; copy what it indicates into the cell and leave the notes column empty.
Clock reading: 1:53
